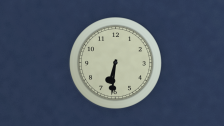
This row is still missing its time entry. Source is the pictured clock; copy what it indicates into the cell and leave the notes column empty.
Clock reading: 6:31
